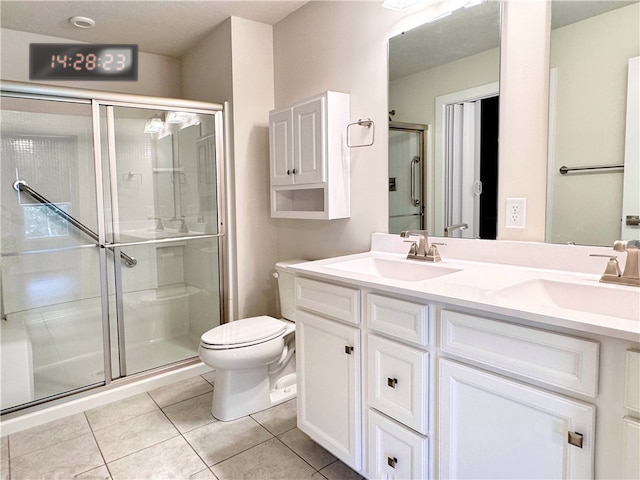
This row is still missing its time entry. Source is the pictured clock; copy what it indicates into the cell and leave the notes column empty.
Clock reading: 14:28:23
